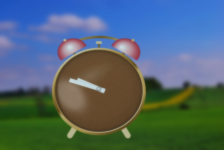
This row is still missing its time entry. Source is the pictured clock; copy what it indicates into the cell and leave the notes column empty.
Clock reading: 9:48
